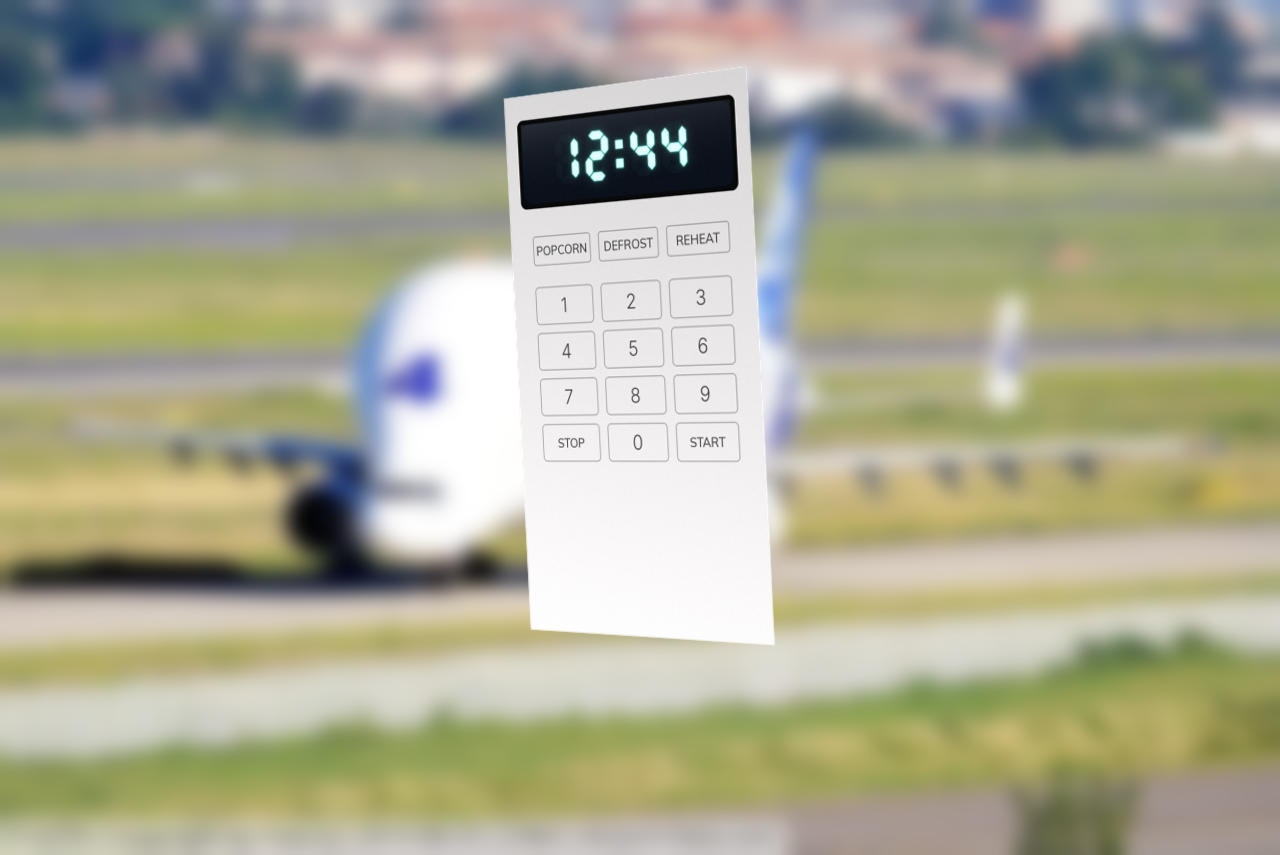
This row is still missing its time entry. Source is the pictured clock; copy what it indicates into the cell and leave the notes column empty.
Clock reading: 12:44
